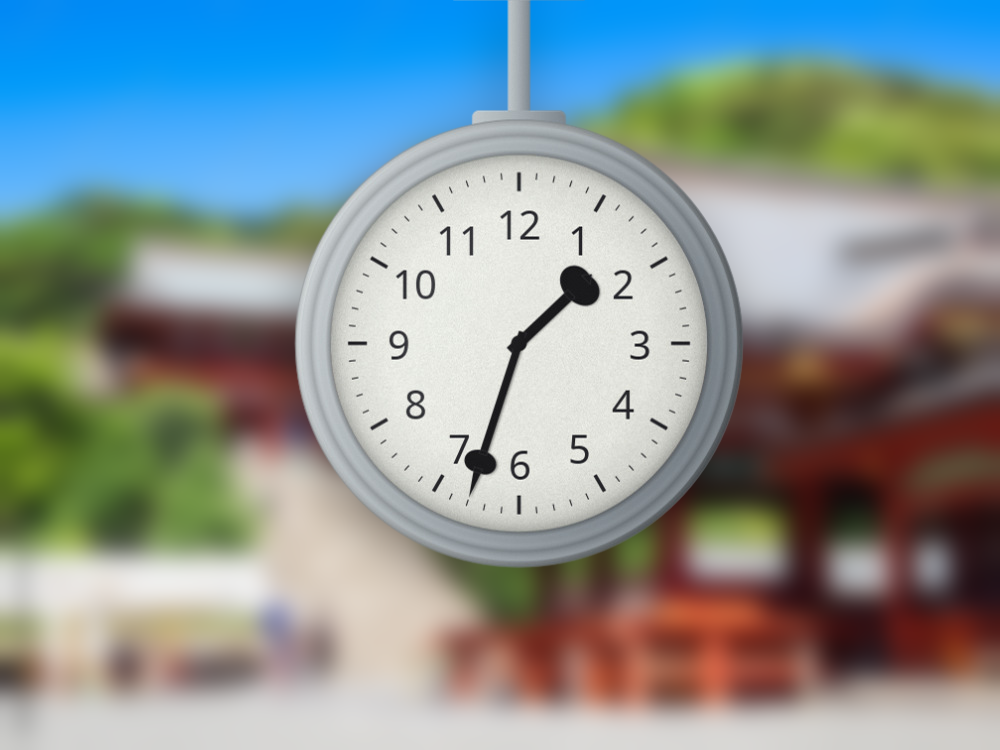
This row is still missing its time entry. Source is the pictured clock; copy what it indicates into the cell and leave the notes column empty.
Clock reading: 1:33
